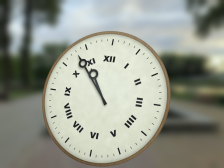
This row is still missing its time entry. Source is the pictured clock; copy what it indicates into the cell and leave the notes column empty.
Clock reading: 10:53
